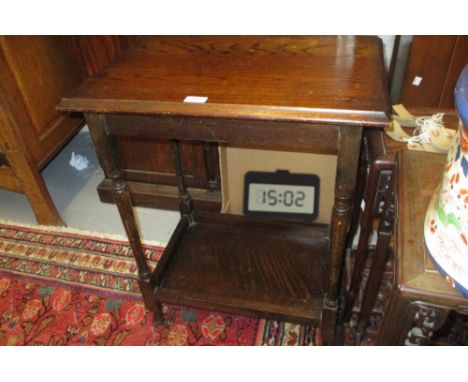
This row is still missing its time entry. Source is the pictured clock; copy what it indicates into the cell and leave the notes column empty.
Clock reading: 15:02
